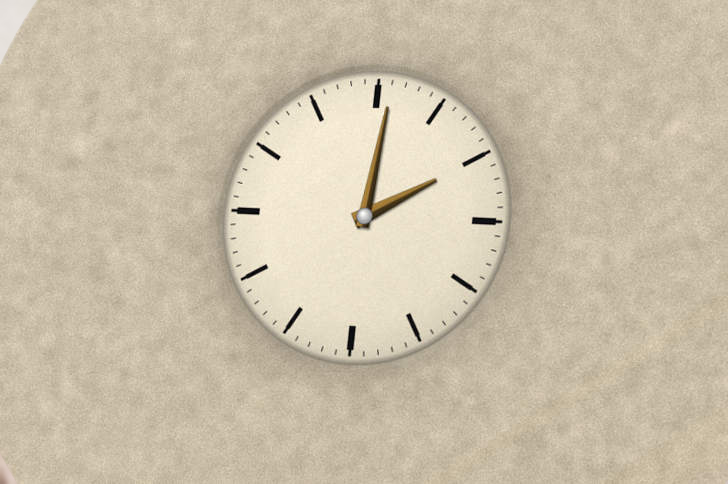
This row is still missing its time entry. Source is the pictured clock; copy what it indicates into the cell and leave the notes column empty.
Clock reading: 2:01
